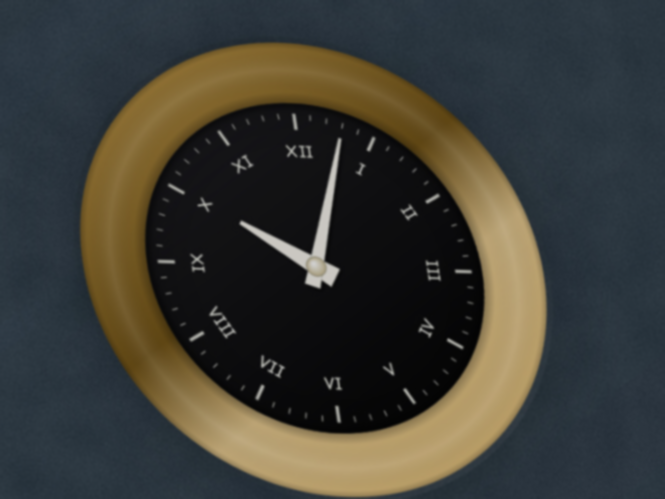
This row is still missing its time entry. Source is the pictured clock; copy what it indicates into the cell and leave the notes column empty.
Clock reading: 10:03
